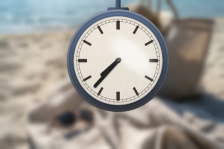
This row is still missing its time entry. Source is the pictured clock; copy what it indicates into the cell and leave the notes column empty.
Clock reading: 7:37
